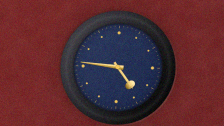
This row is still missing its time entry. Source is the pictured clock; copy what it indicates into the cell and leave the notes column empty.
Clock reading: 4:46
